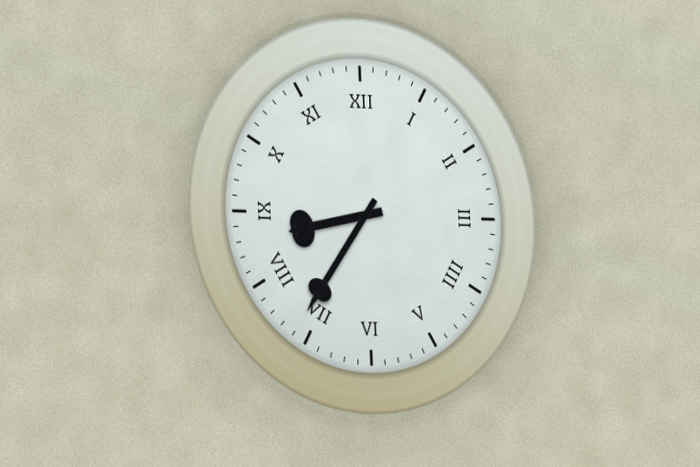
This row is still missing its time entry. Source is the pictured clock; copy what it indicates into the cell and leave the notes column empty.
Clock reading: 8:36
